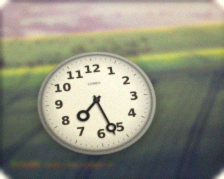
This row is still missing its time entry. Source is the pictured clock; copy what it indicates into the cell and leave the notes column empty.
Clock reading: 7:27
